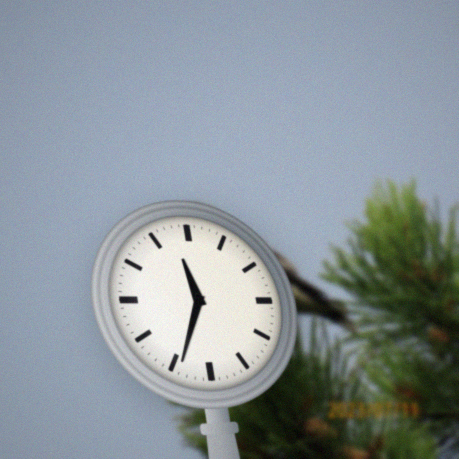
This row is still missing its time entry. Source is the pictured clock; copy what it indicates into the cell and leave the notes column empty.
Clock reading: 11:34
